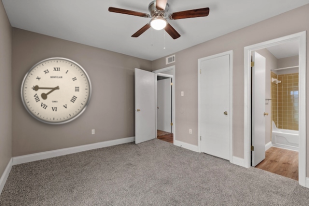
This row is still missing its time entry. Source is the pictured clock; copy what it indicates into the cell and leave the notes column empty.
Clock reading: 7:45
